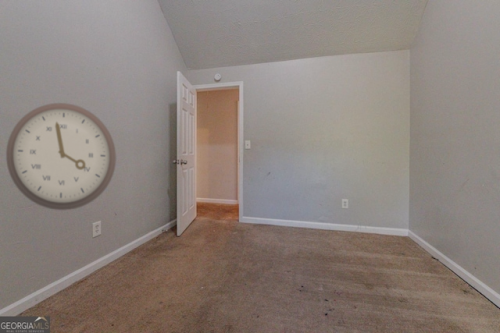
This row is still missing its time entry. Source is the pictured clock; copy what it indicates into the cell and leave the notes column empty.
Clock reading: 3:58
